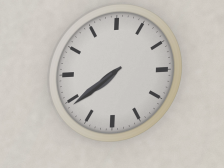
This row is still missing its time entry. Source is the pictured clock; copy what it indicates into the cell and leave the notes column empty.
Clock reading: 7:39
